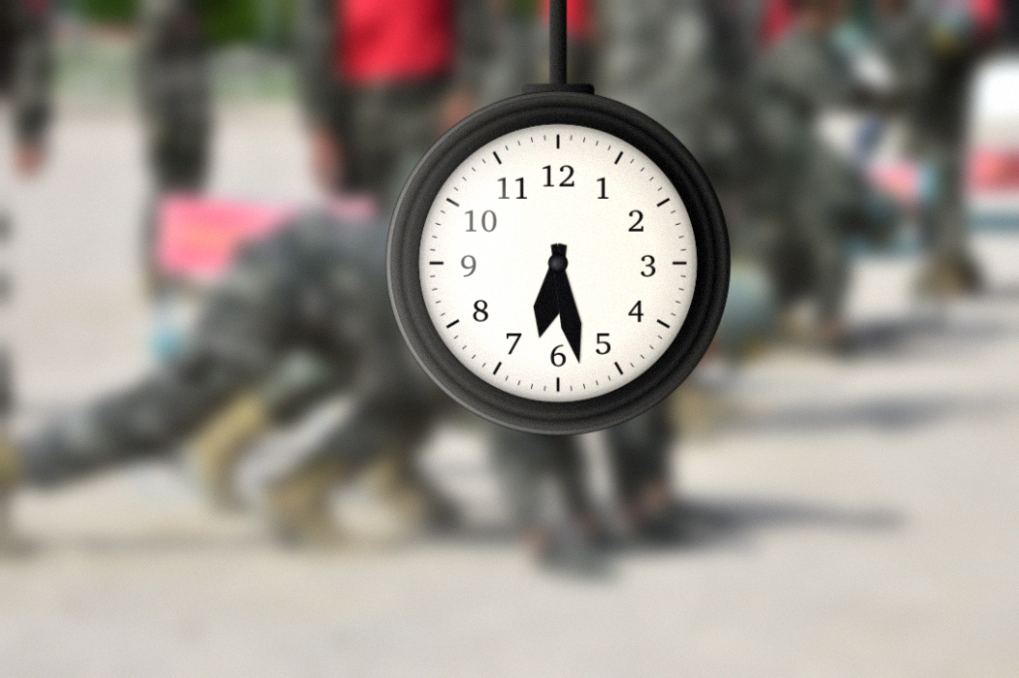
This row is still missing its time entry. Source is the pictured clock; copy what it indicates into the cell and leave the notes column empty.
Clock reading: 6:28
